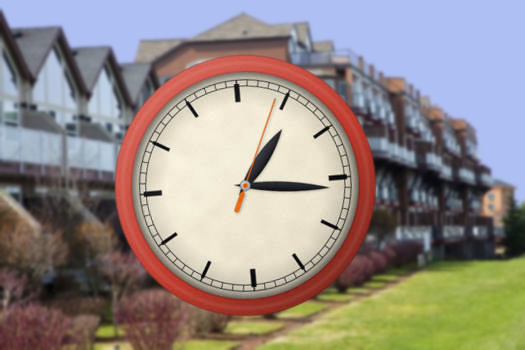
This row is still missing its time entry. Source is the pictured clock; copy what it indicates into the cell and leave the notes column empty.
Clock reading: 1:16:04
